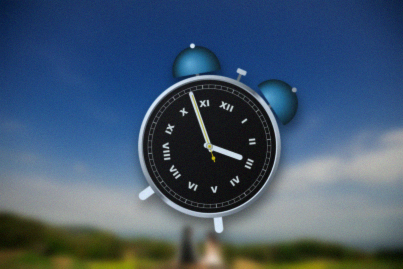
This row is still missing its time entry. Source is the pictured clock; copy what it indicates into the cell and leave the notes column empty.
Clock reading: 2:52:53
